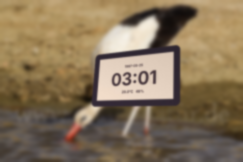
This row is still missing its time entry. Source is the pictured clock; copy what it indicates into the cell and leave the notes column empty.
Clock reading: 3:01
